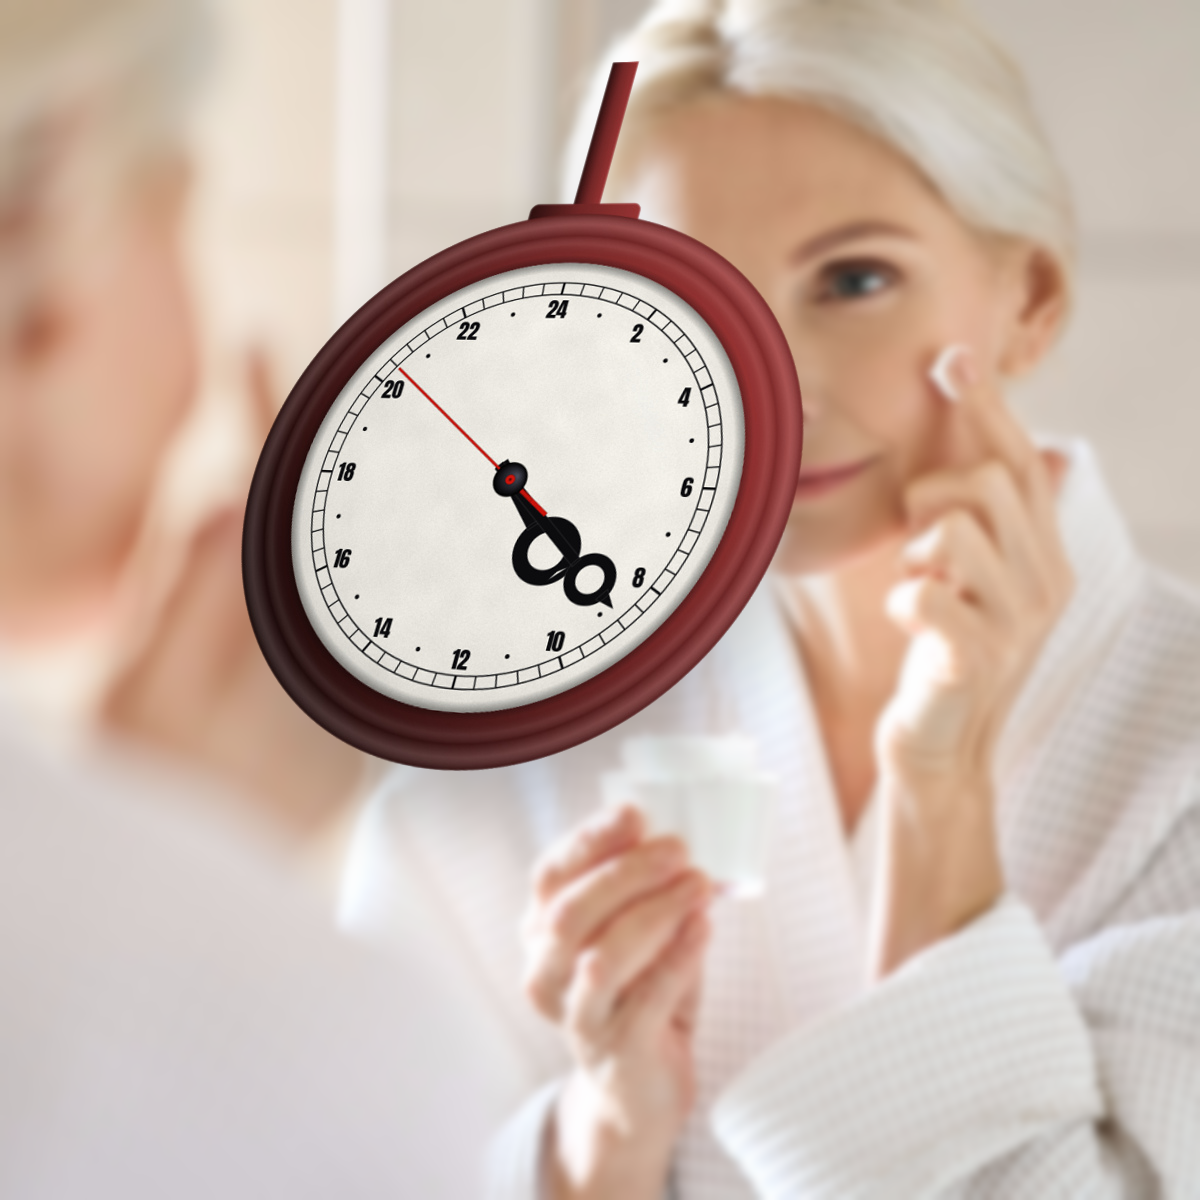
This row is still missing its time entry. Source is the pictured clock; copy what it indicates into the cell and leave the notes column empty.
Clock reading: 9:21:51
